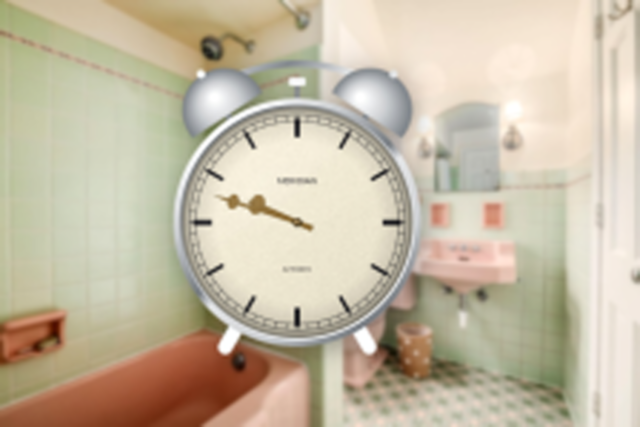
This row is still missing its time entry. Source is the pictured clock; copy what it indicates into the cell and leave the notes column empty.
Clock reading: 9:48
